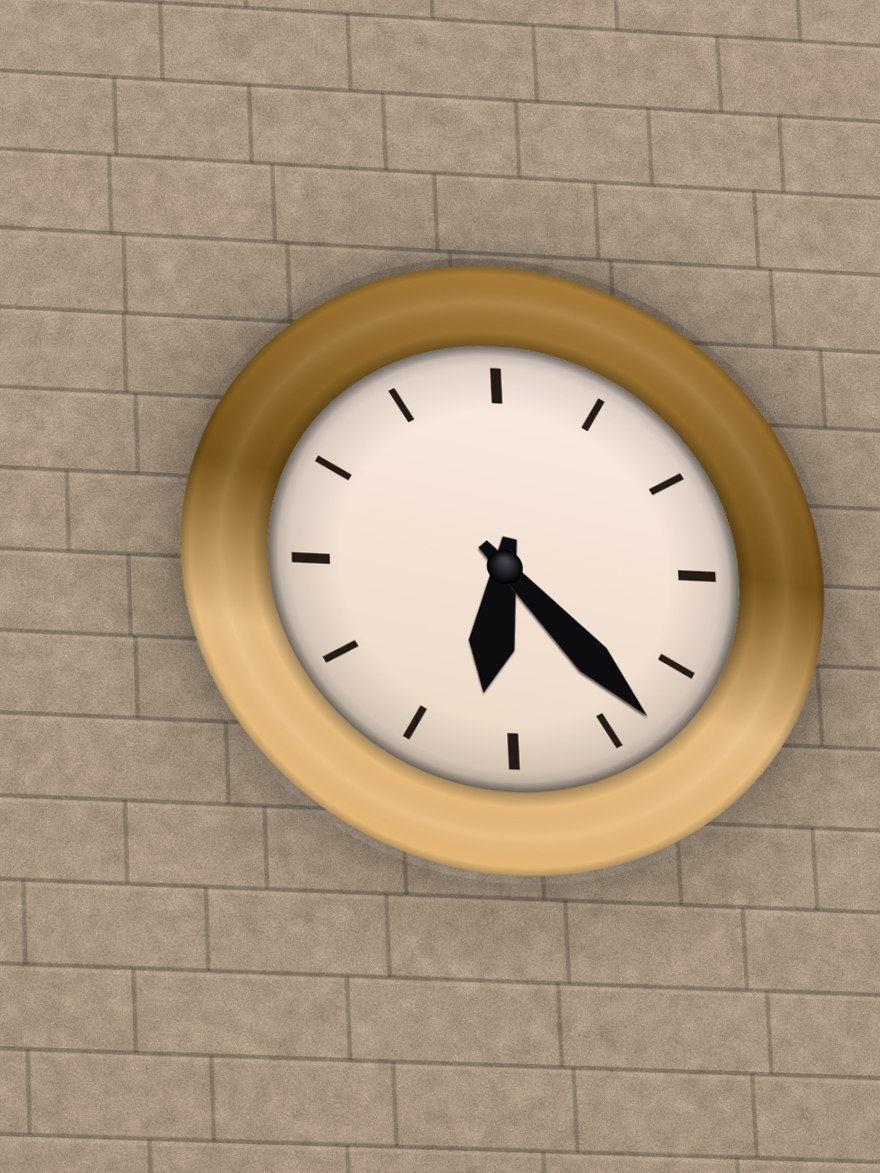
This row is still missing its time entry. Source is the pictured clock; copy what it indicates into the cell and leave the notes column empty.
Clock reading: 6:23
